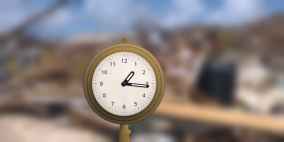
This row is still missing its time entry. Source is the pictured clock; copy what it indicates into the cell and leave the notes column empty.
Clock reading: 1:16
